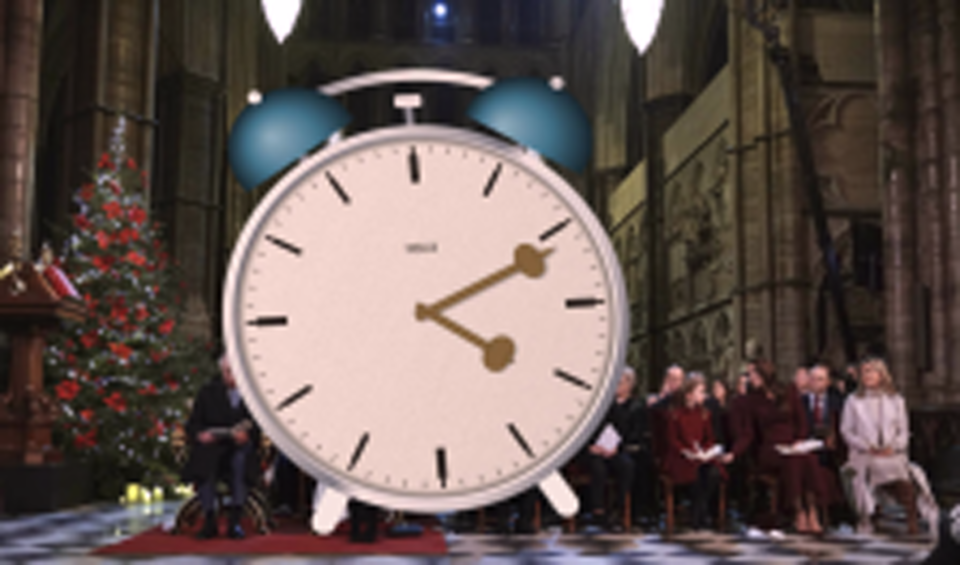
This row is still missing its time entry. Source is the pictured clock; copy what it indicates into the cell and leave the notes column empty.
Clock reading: 4:11
